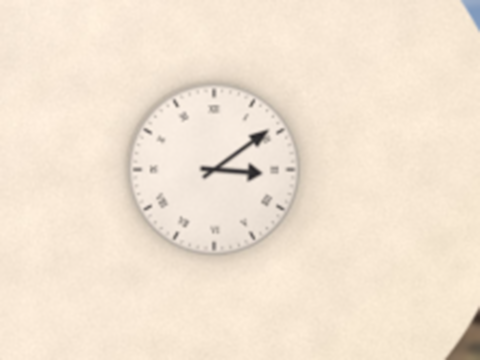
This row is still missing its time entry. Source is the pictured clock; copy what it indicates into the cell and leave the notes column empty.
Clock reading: 3:09
